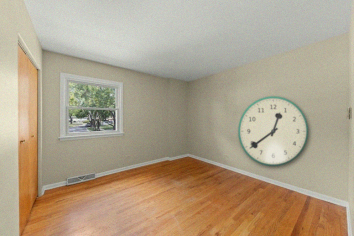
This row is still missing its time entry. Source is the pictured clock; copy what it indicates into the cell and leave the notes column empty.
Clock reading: 12:39
